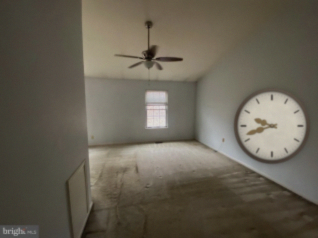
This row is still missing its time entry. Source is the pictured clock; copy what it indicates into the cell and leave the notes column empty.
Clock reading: 9:42
